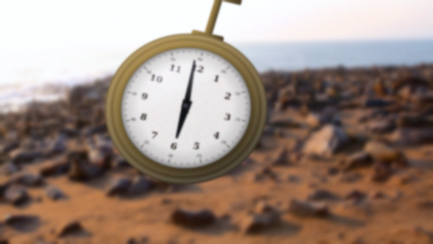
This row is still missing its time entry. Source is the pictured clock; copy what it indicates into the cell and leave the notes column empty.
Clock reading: 5:59
